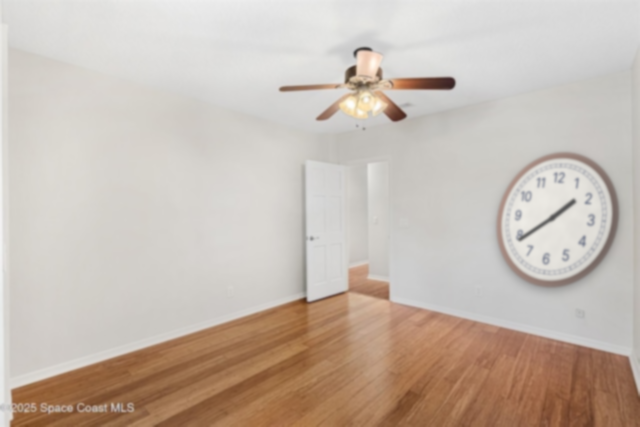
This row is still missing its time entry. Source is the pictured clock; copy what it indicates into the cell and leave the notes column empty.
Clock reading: 1:39
